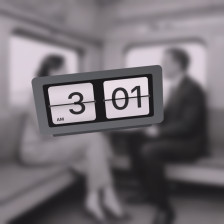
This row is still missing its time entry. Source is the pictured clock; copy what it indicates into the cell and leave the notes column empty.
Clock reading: 3:01
